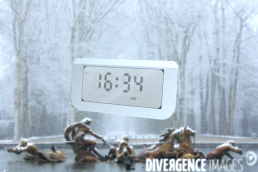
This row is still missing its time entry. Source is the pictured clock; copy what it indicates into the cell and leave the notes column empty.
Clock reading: 16:34
